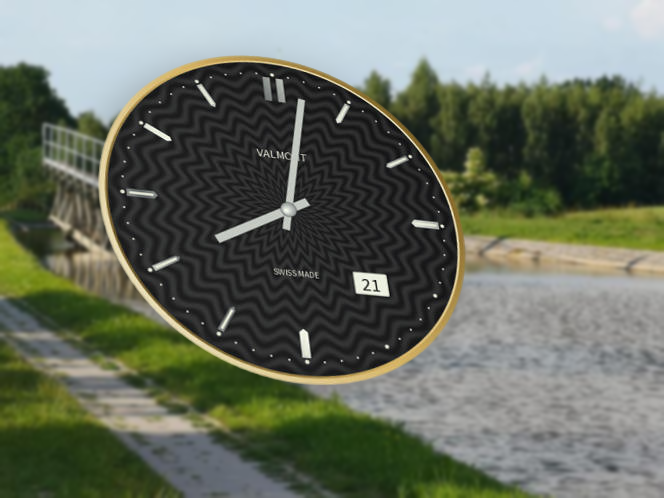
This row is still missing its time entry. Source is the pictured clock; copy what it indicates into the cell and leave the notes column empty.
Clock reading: 8:02
